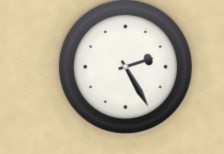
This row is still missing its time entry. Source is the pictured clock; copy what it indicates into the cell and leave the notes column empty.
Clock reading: 2:25
